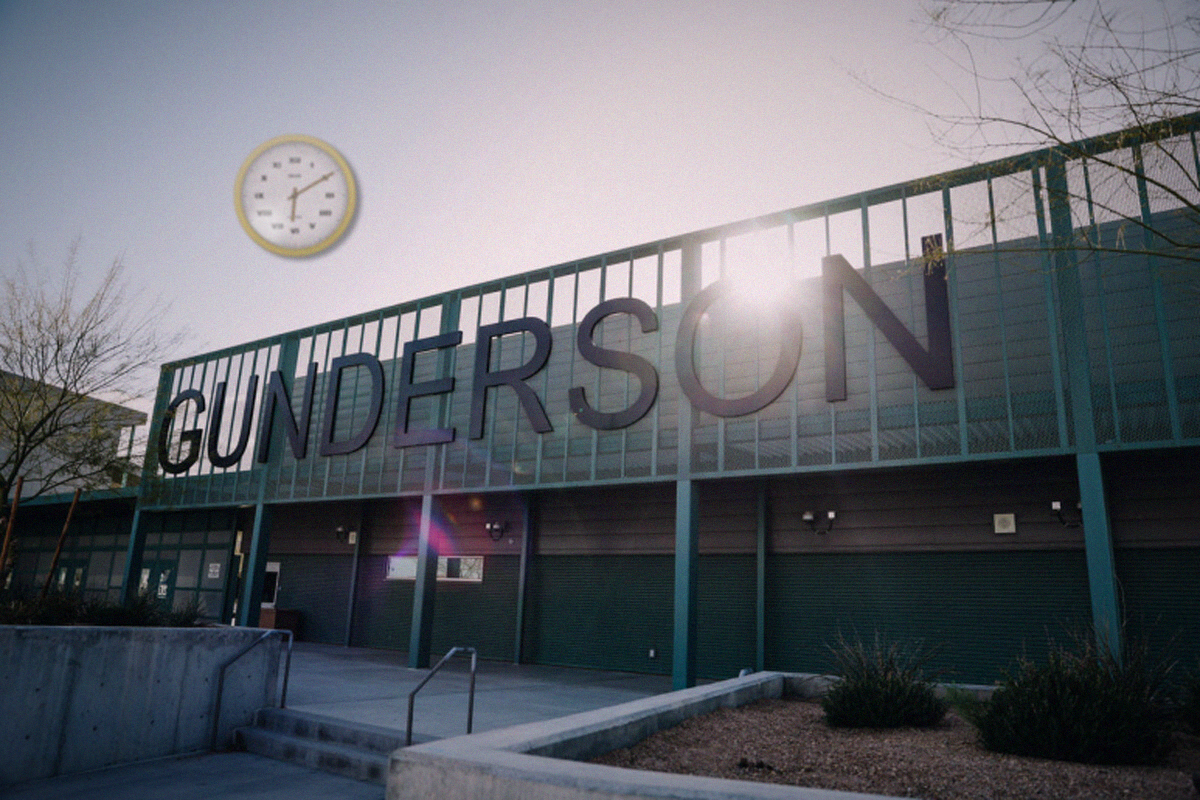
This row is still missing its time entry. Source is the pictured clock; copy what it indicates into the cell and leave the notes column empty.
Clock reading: 6:10
